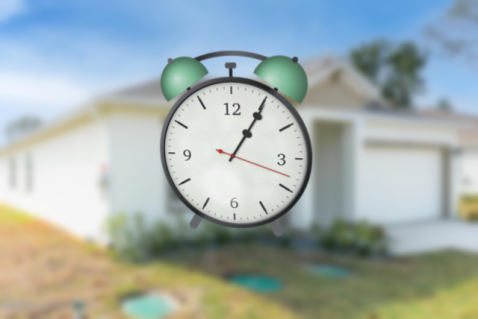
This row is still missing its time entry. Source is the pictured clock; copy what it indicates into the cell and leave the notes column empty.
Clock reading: 1:05:18
